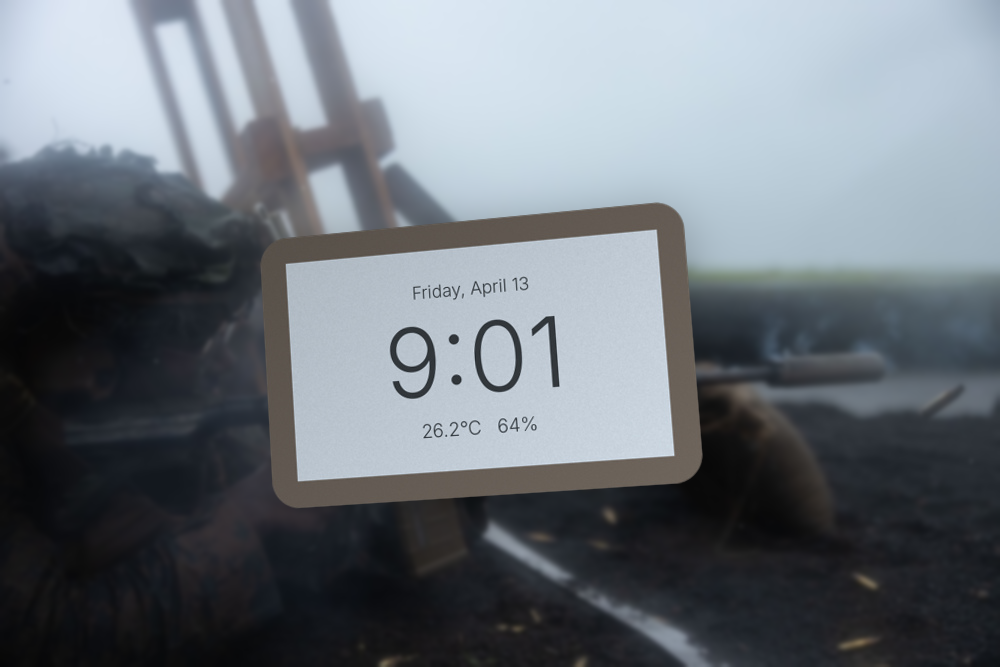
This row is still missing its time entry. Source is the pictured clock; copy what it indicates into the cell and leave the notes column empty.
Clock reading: 9:01
